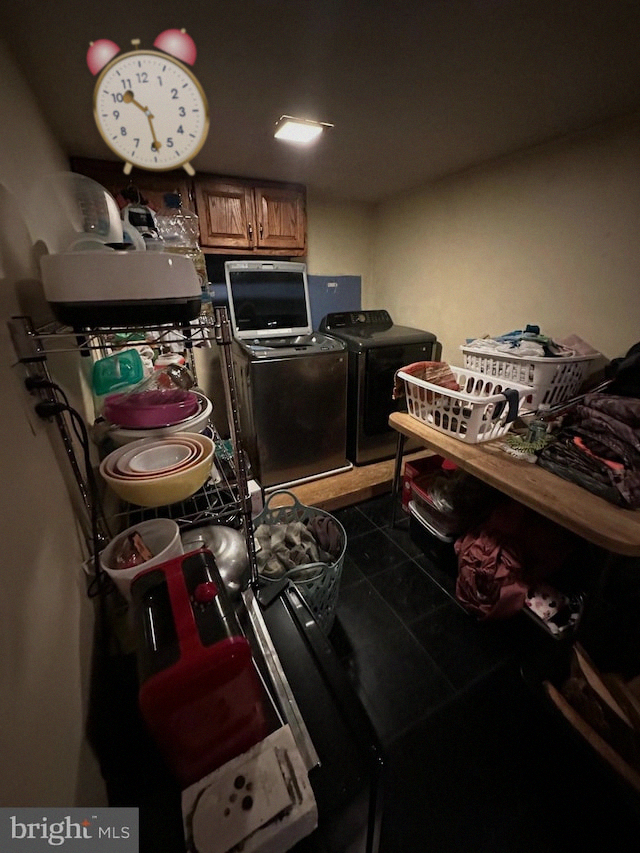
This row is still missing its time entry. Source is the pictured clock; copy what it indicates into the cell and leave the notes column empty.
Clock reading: 10:29
